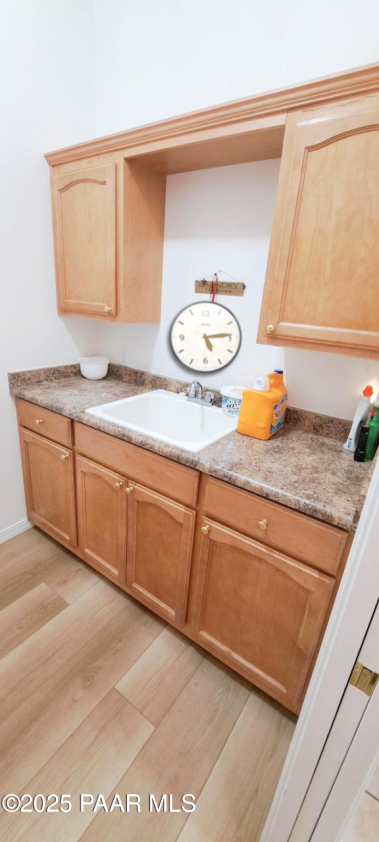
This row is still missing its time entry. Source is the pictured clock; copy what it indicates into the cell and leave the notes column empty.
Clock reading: 5:14
